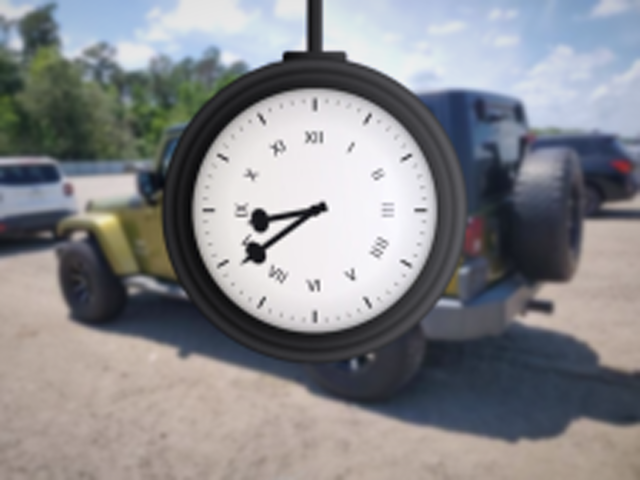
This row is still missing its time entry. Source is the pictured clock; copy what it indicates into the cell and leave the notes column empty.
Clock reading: 8:39
